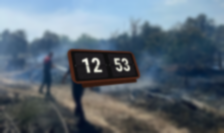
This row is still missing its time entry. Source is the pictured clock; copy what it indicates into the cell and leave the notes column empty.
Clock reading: 12:53
